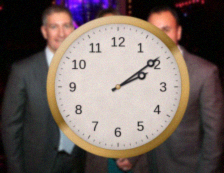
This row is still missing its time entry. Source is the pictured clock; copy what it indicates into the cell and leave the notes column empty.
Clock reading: 2:09
